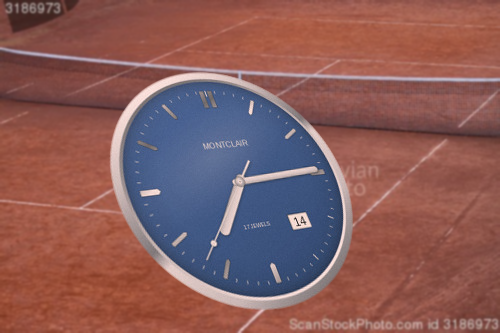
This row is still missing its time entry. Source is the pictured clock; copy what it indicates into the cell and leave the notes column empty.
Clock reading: 7:14:37
